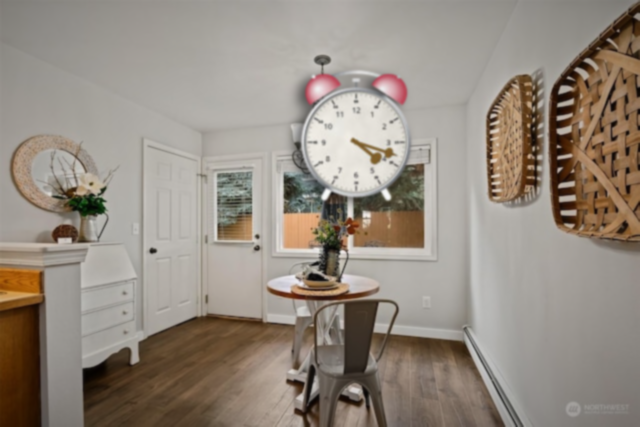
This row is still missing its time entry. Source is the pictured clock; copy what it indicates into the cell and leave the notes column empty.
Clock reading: 4:18
